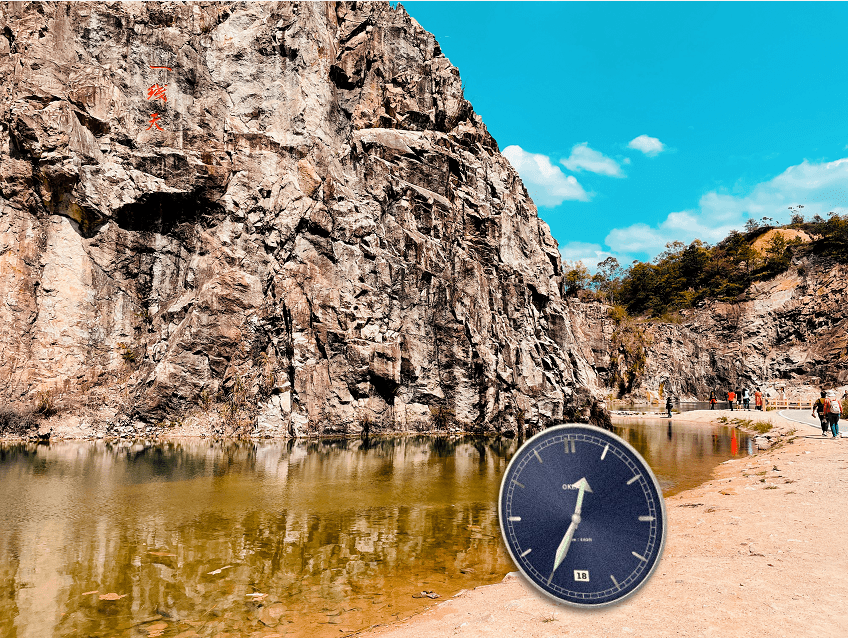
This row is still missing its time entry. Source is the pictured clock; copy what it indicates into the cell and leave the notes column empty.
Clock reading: 12:35
